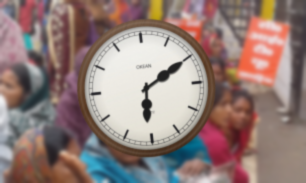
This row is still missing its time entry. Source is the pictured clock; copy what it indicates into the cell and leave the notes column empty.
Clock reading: 6:10
